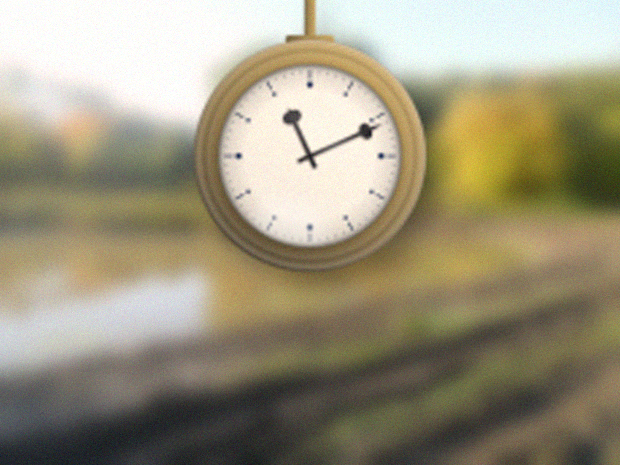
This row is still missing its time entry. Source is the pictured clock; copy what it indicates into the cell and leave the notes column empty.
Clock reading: 11:11
